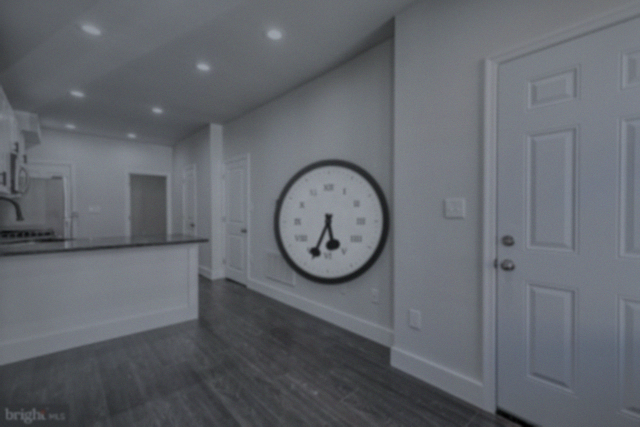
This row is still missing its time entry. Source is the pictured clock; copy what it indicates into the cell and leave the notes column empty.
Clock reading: 5:34
